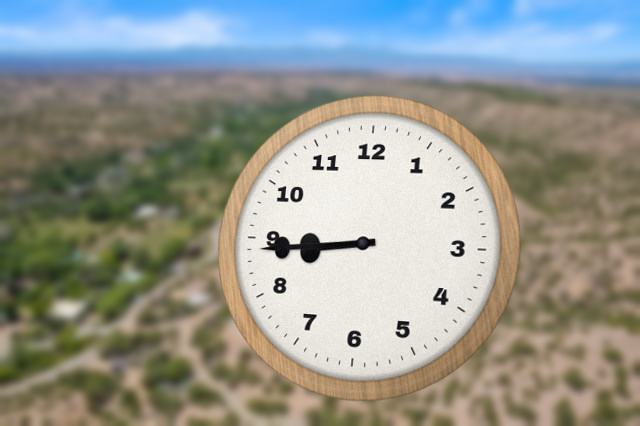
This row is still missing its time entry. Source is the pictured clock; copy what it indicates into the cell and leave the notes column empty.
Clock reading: 8:44
